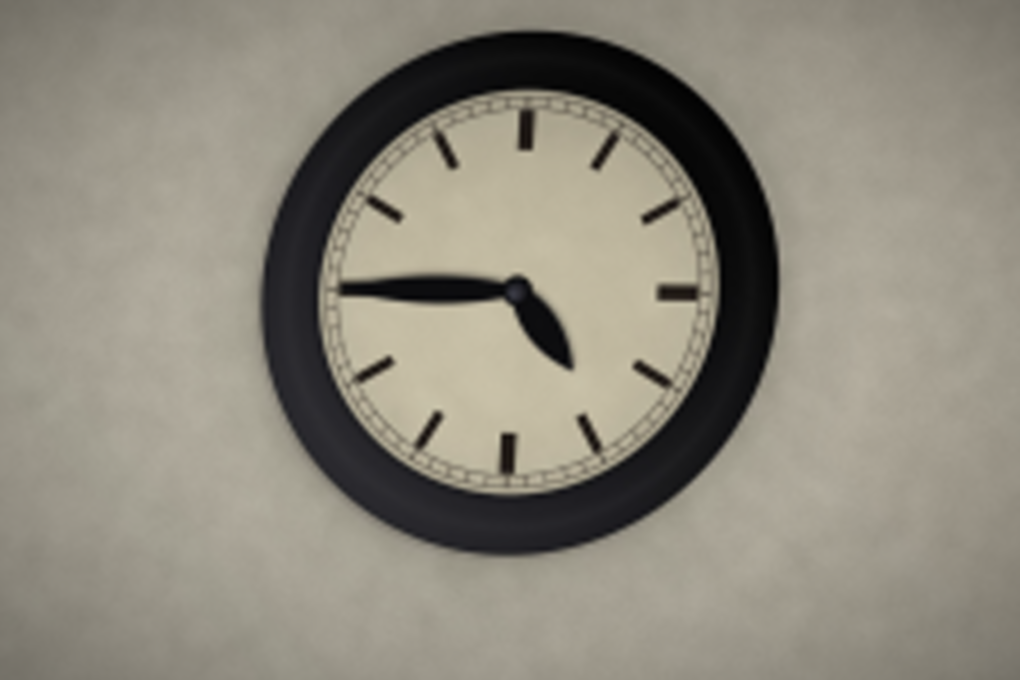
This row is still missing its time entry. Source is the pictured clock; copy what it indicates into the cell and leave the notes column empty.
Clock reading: 4:45
